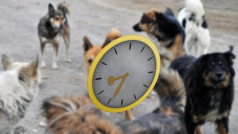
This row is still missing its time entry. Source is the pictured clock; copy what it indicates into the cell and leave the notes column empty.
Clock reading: 8:34
